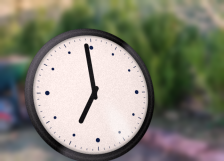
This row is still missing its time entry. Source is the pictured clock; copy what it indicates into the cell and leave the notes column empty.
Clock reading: 6:59
